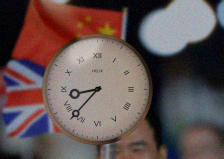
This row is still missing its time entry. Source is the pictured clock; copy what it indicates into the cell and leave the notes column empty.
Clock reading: 8:37
